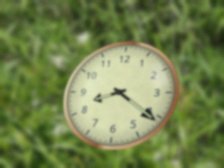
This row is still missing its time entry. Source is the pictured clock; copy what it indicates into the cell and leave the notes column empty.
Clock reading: 8:21
